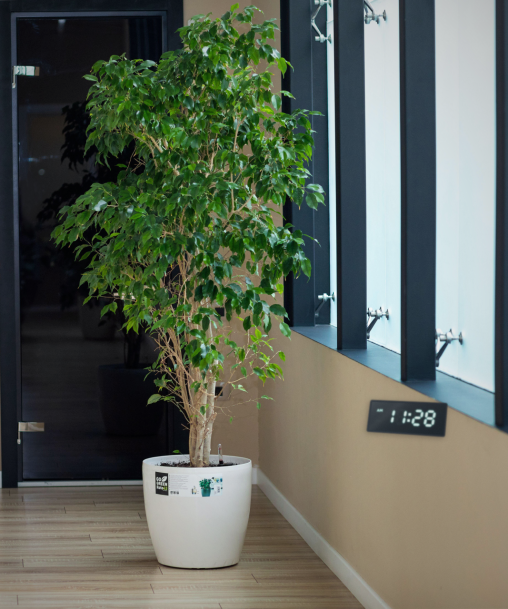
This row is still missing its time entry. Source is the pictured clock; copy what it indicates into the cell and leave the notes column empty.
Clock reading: 11:28
